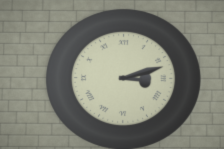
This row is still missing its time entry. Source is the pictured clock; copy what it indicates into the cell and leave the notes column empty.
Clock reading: 3:12
